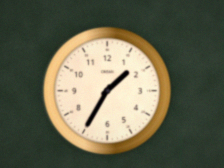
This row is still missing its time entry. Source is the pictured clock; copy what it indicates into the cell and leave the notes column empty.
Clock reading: 1:35
